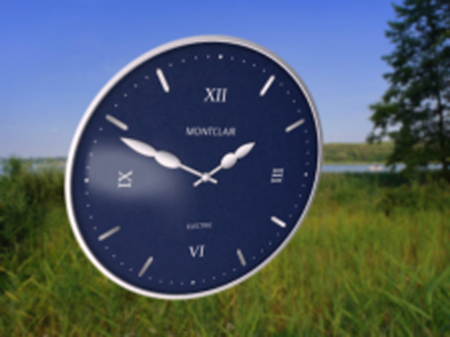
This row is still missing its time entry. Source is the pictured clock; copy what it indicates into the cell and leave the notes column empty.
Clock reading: 1:49
